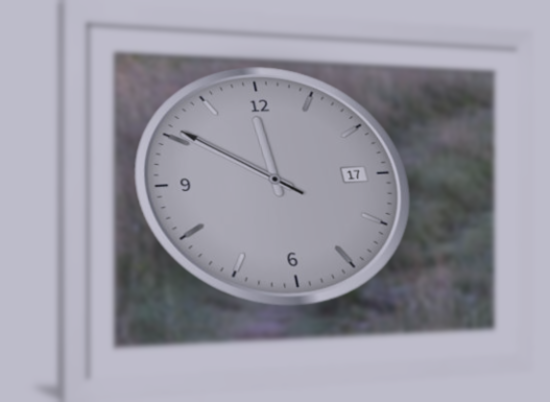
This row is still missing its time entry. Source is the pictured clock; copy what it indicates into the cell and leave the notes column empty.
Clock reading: 11:50:51
